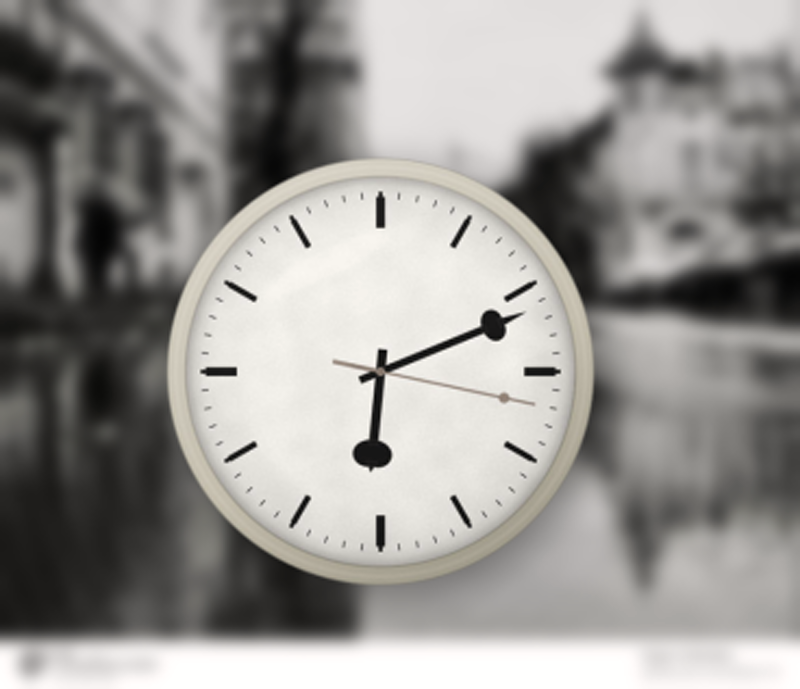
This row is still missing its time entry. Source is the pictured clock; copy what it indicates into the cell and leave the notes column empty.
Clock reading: 6:11:17
